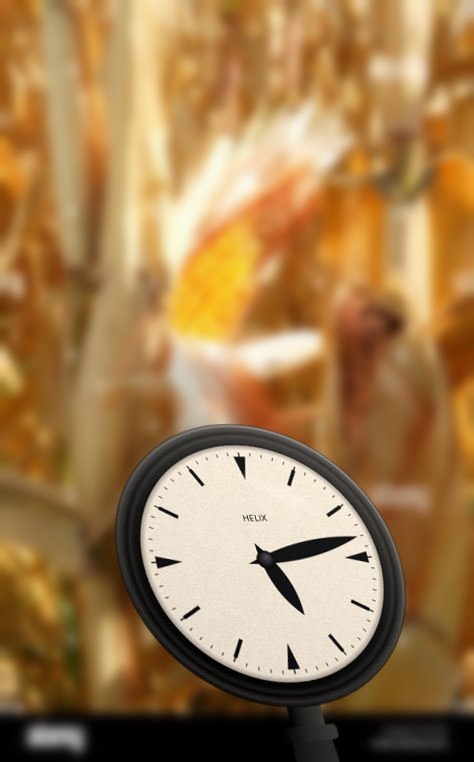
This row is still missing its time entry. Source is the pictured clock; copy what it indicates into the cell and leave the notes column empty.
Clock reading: 5:13
